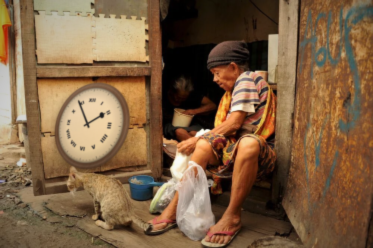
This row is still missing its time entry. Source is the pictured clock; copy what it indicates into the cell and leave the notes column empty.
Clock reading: 1:54
